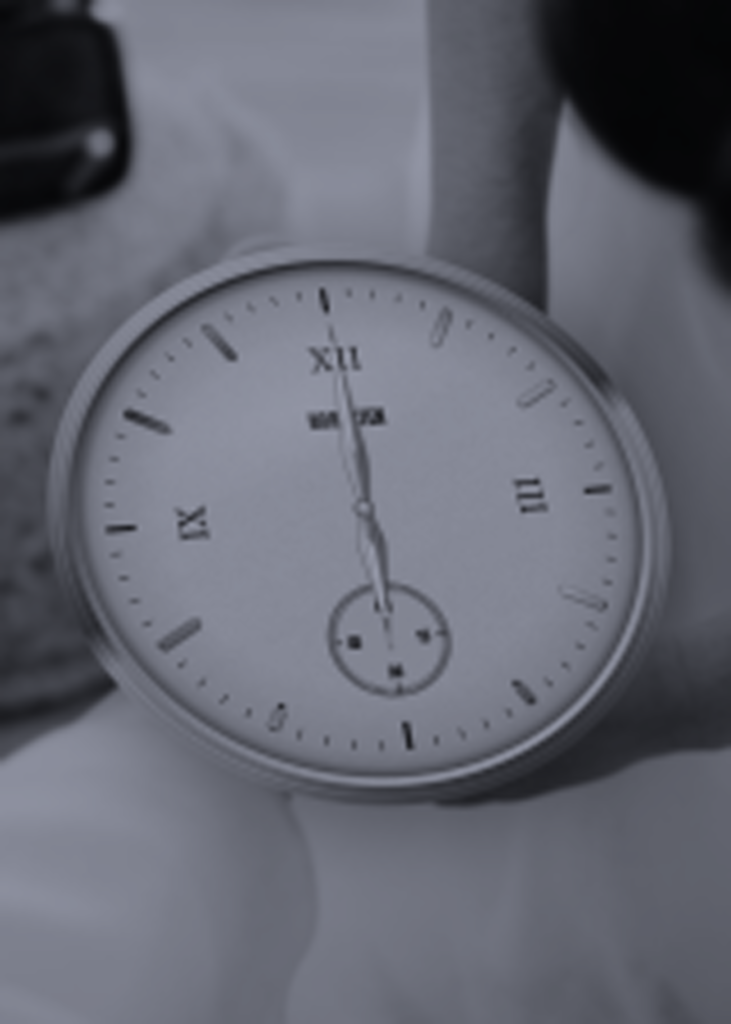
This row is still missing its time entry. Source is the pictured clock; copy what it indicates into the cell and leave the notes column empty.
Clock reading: 6:00
